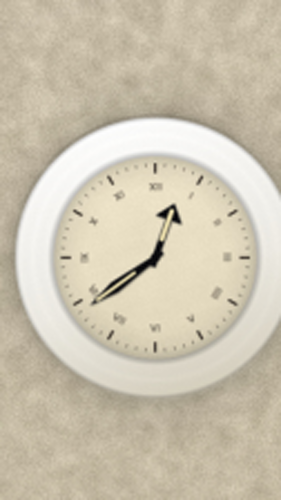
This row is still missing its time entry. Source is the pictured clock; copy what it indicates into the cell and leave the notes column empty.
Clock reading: 12:39
